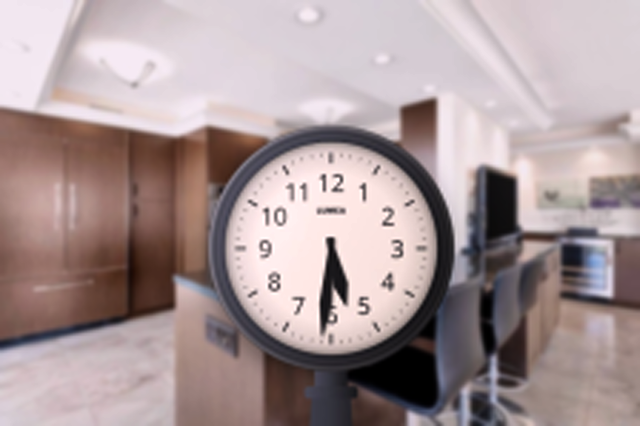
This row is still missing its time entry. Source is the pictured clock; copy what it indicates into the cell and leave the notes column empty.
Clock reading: 5:31
